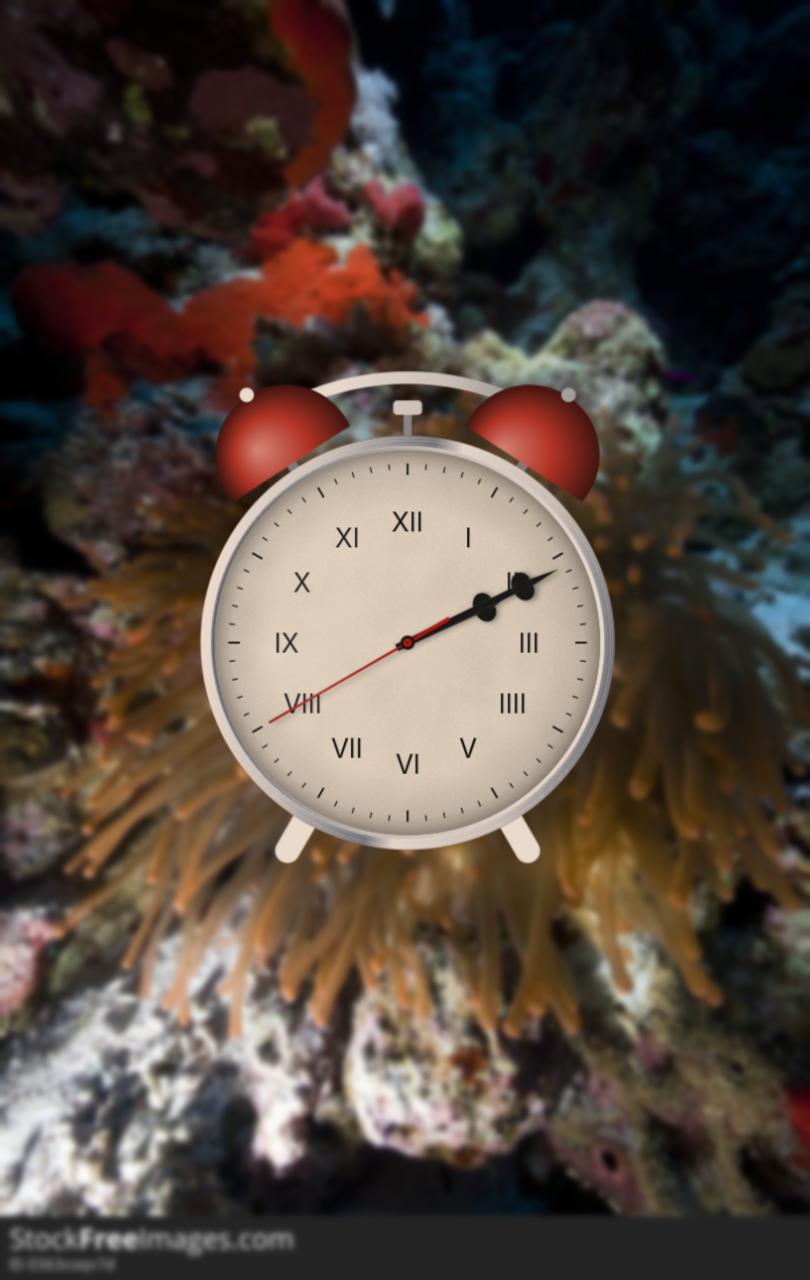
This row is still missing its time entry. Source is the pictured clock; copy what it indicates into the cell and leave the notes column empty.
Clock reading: 2:10:40
